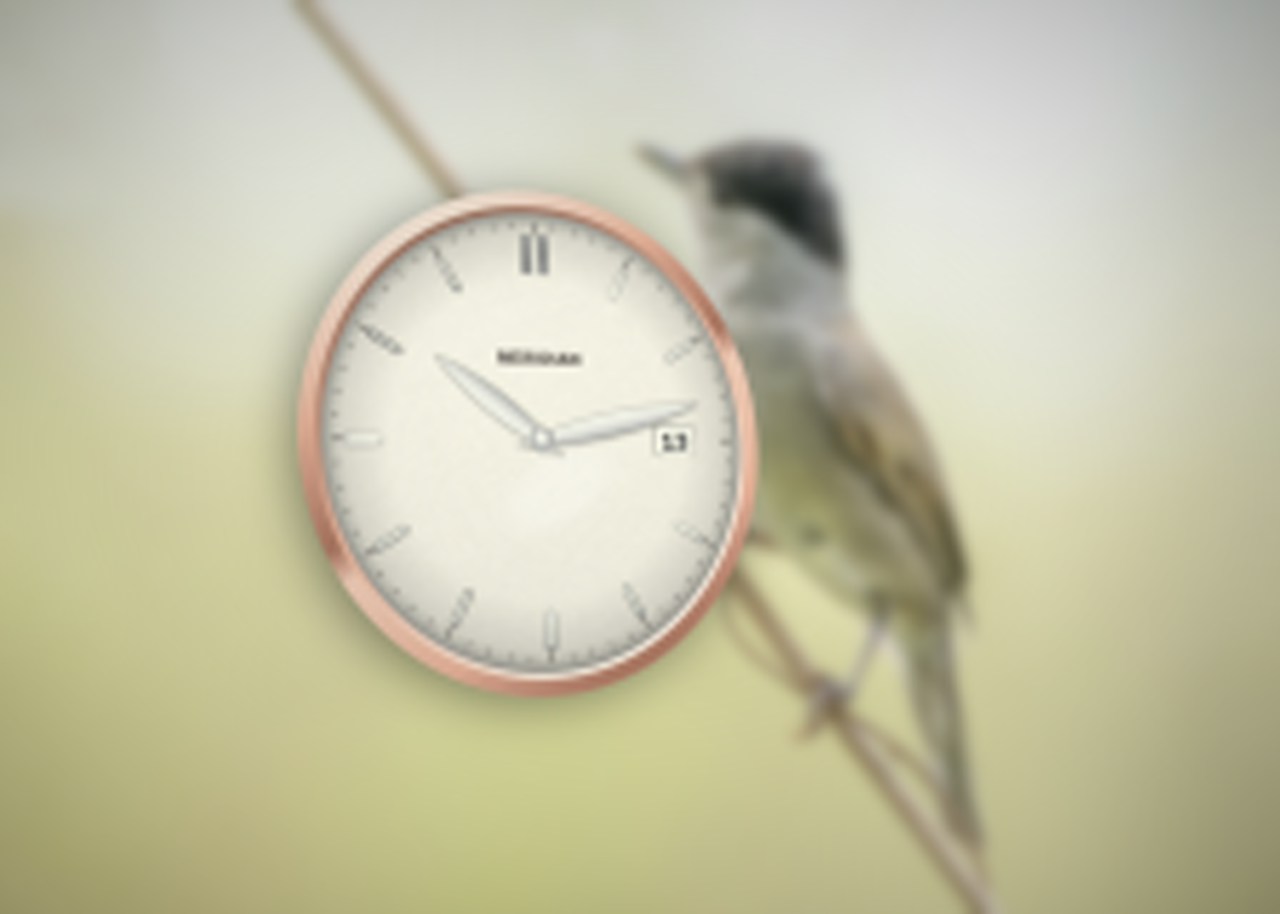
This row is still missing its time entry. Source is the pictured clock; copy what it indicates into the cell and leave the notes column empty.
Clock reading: 10:13
